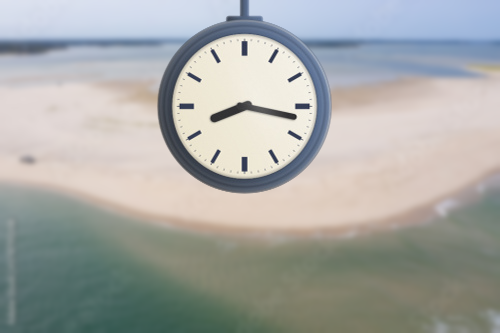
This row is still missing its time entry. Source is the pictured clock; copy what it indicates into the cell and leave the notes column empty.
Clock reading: 8:17
